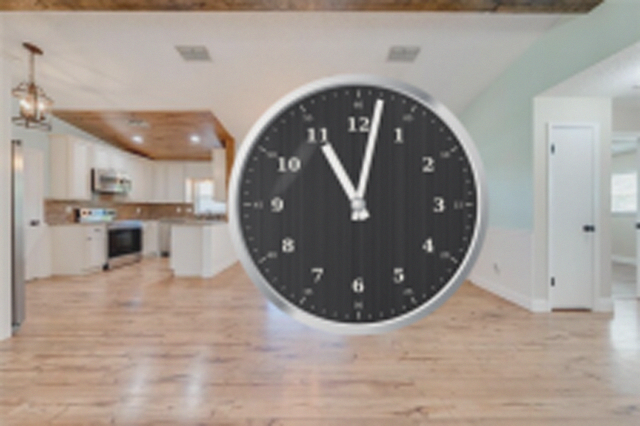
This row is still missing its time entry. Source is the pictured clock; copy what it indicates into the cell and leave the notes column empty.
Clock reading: 11:02
